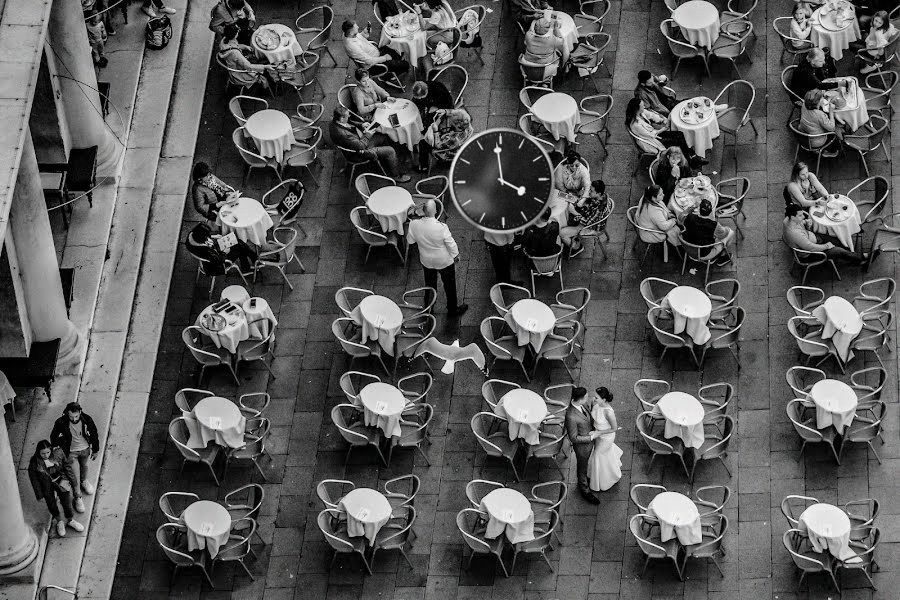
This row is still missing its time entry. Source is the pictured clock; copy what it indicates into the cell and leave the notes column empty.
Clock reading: 3:59
